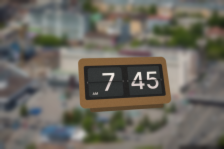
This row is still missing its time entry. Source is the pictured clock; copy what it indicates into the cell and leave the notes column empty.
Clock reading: 7:45
